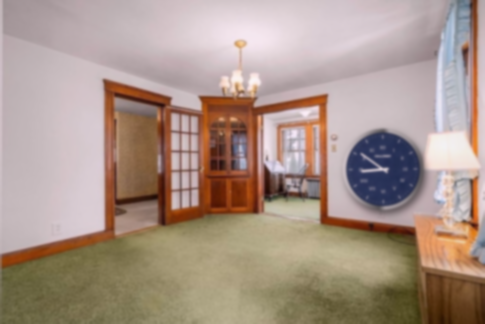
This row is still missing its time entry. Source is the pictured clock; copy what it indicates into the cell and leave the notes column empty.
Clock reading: 8:51
